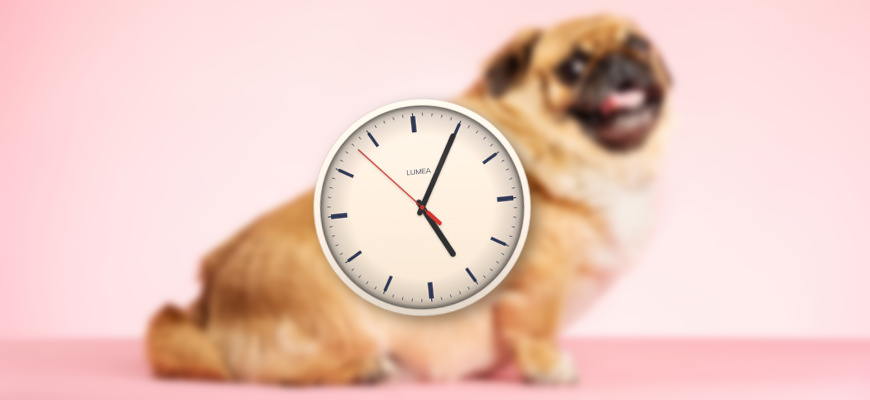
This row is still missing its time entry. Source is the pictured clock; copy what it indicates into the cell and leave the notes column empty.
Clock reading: 5:04:53
